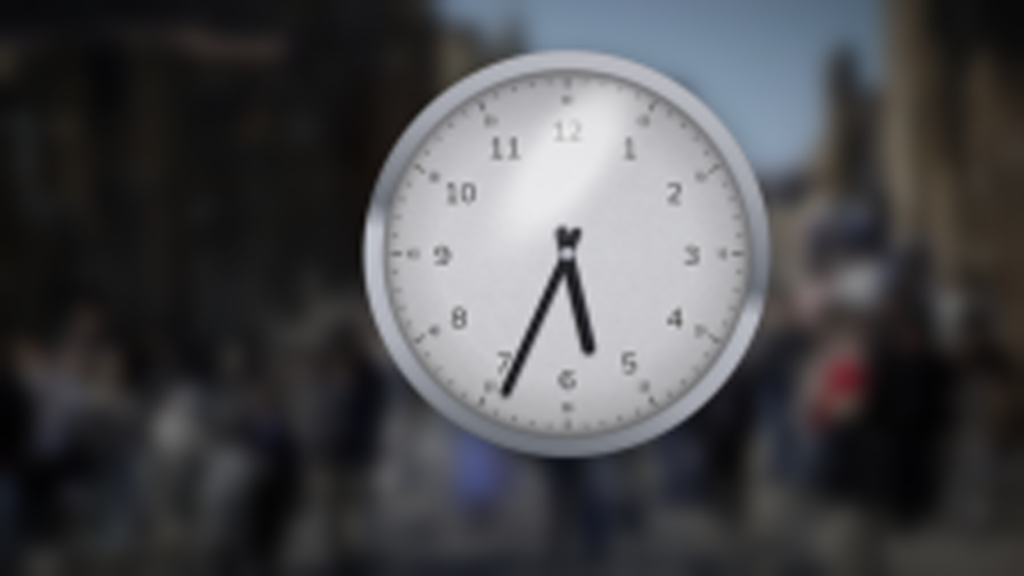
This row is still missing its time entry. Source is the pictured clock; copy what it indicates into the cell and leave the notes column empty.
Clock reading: 5:34
